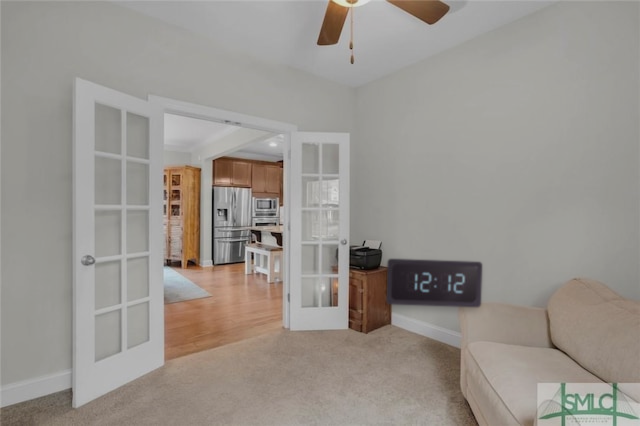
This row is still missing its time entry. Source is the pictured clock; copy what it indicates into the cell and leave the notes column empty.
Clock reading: 12:12
